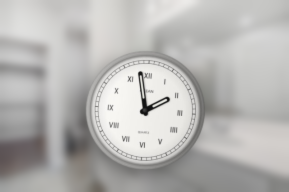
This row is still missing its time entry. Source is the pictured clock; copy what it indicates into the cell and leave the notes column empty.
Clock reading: 1:58
